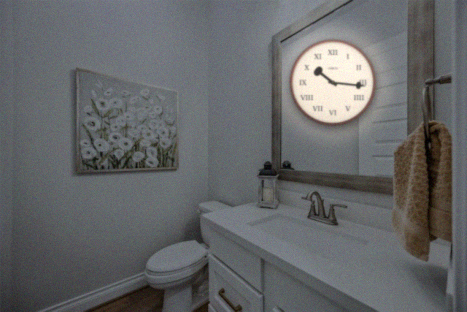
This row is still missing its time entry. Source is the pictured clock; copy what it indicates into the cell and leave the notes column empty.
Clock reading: 10:16
